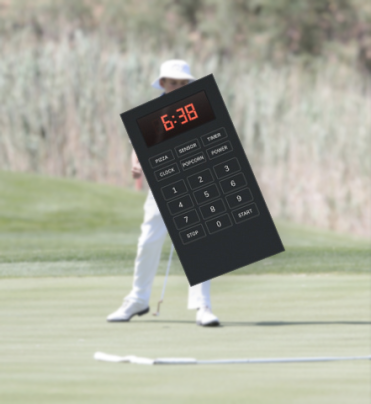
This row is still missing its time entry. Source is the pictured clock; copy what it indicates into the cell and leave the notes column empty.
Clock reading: 6:38
